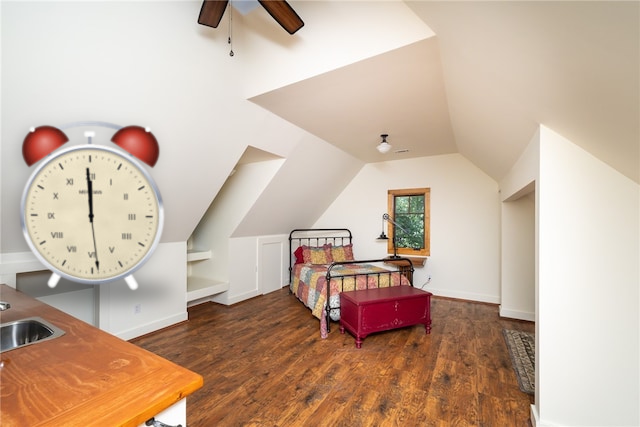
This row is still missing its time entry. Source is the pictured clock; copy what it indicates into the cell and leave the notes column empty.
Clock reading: 11:59:29
